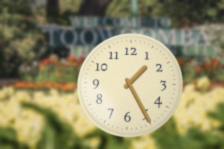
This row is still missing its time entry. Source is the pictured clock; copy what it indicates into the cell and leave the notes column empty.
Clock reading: 1:25
